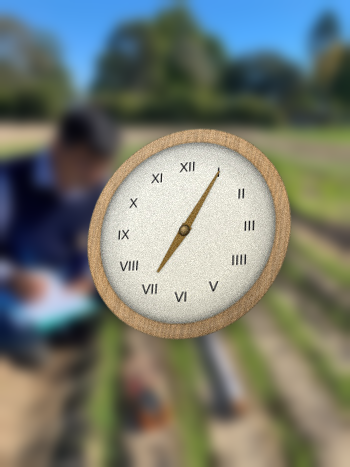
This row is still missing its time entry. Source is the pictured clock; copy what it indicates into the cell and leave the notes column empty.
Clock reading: 7:05
